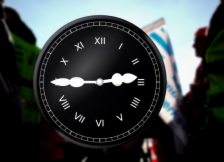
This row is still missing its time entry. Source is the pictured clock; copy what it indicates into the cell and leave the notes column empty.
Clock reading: 2:45
